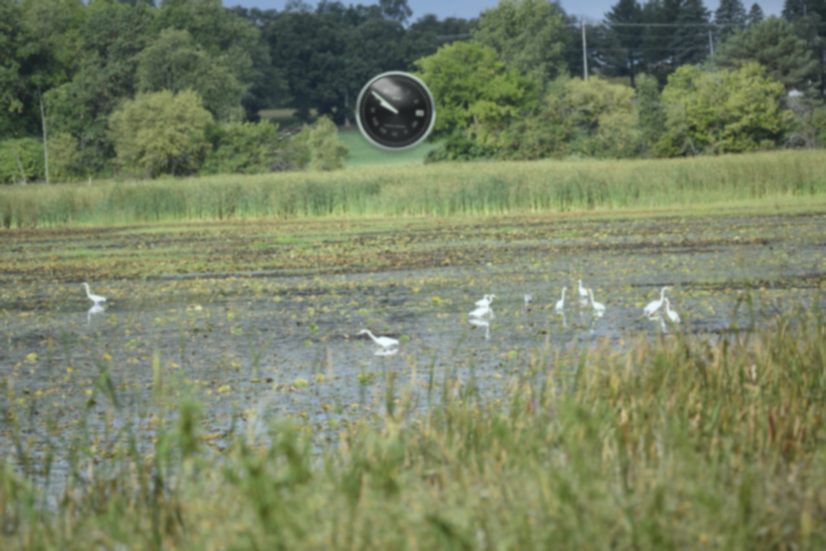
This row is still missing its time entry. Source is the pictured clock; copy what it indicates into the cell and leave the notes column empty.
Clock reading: 9:51
